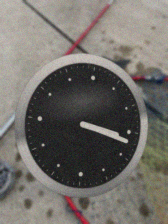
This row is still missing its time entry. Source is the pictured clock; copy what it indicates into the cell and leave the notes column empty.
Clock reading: 3:17
